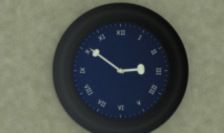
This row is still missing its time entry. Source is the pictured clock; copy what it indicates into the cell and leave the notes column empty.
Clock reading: 2:51
